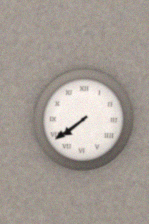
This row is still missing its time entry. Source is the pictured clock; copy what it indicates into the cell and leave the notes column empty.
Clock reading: 7:39
